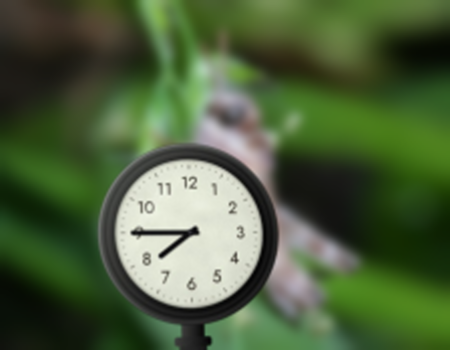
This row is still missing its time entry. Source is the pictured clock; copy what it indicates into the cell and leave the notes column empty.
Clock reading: 7:45
